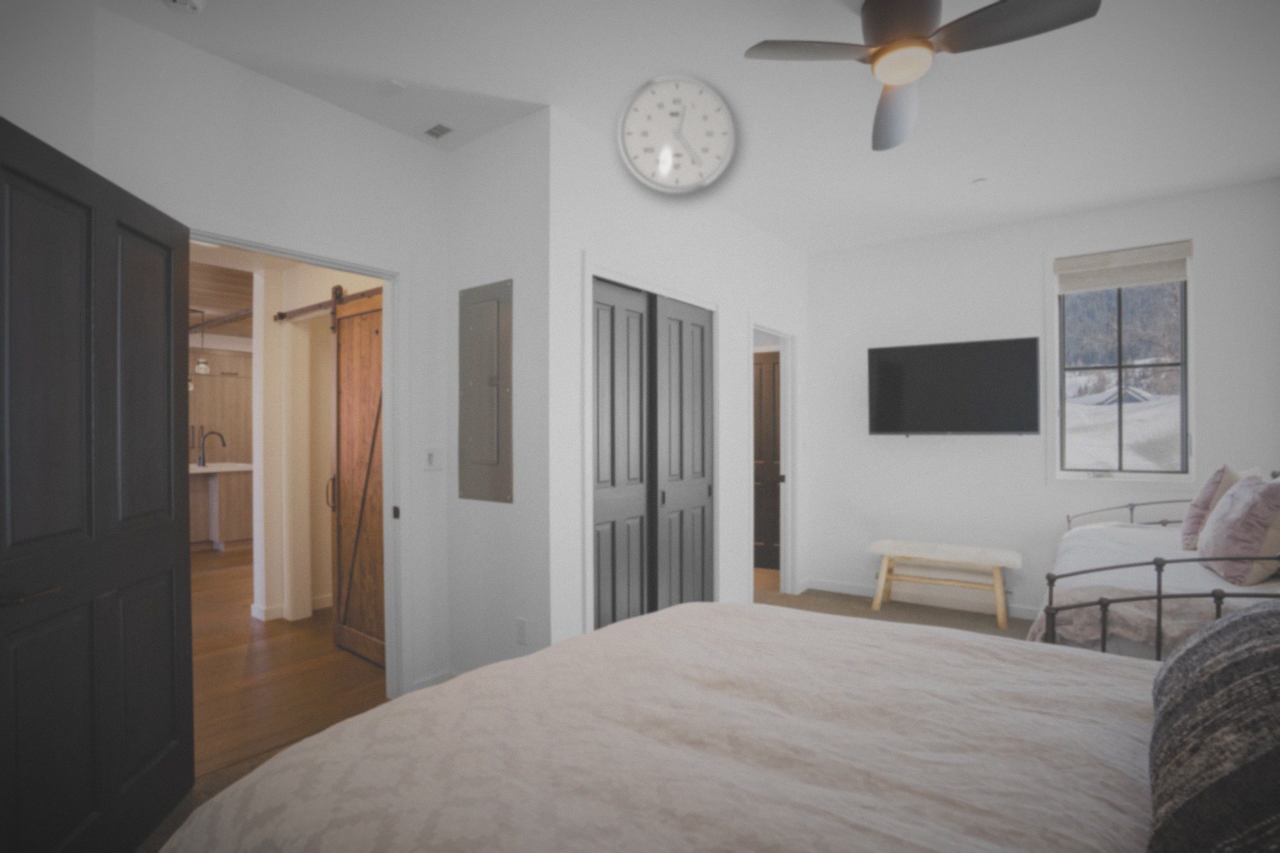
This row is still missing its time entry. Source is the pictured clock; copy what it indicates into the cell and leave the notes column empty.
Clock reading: 12:24
